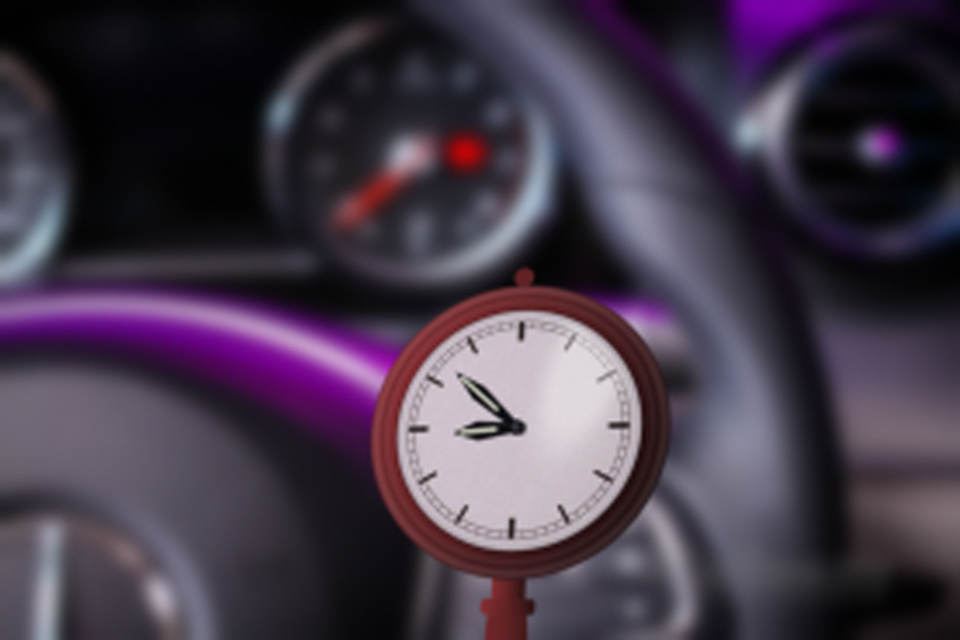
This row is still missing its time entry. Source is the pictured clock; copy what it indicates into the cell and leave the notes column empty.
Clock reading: 8:52
